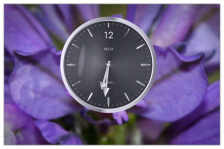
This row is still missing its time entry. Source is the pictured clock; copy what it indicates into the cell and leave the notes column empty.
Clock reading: 6:31
